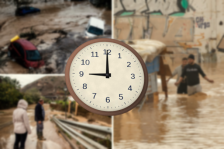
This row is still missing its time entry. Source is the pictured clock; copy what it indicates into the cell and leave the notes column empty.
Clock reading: 9:00
